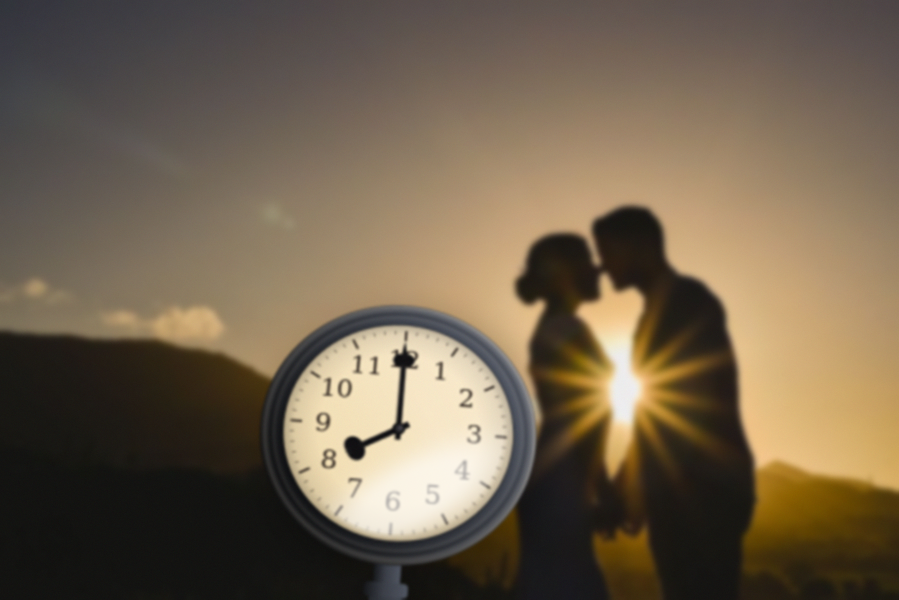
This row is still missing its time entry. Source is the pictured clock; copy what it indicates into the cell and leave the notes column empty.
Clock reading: 8:00
